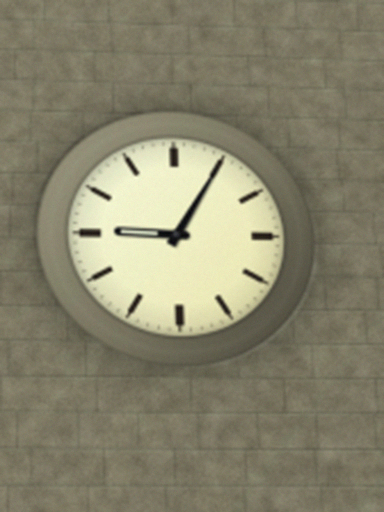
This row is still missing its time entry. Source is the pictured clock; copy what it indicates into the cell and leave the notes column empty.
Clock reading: 9:05
